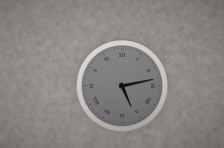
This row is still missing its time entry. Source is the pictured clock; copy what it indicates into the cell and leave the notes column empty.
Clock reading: 5:13
